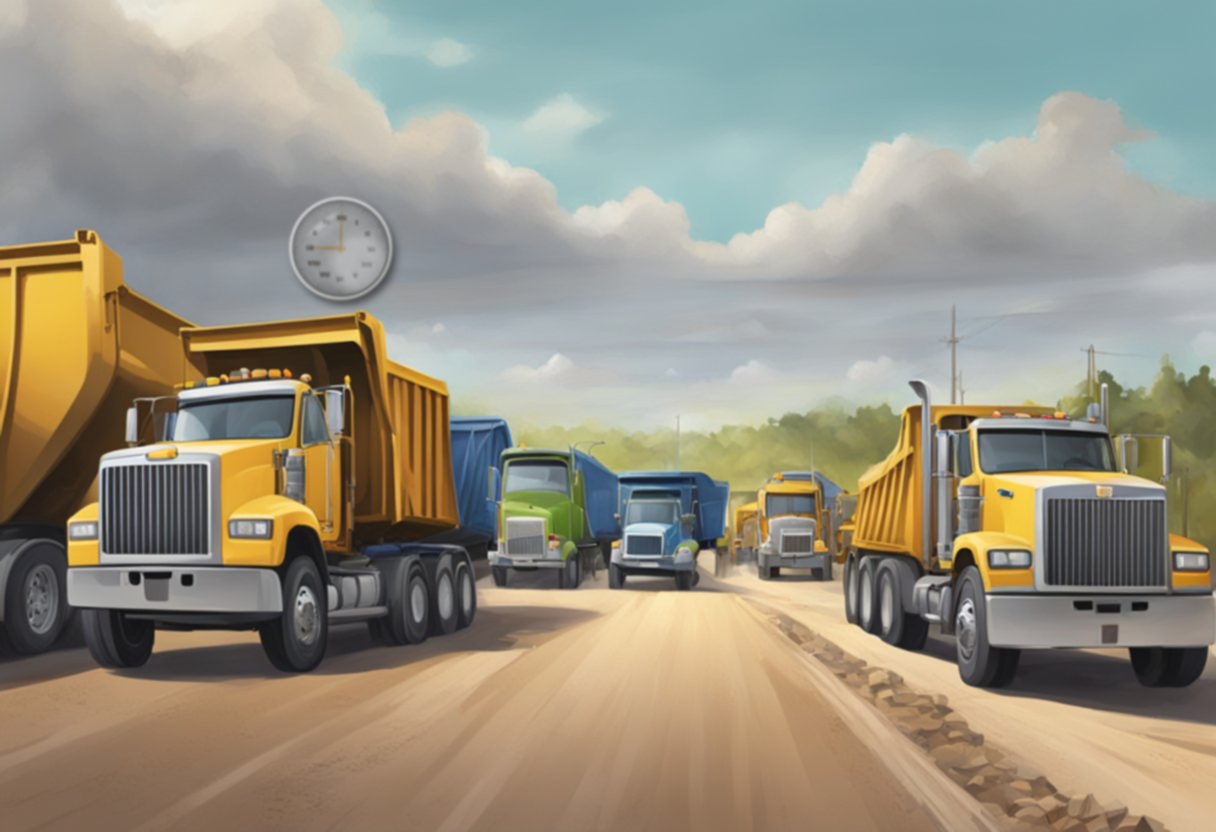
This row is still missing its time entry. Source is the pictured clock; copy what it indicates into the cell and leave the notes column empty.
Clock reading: 9:00
